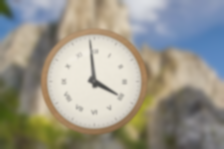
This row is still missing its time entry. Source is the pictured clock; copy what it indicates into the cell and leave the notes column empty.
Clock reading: 3:59
